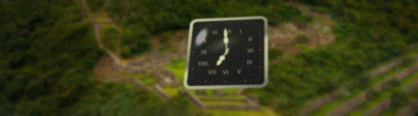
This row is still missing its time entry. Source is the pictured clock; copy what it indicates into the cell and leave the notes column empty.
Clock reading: 6:59
